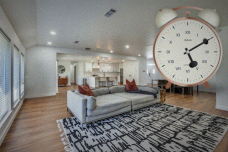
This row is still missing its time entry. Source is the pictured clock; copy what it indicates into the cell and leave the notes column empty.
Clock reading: 5:10
